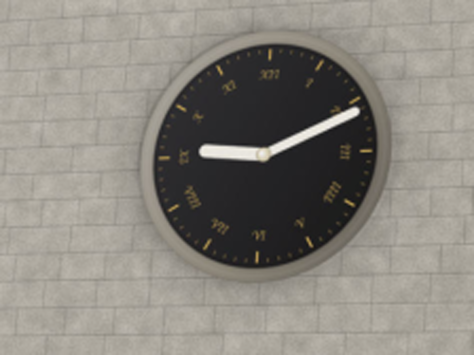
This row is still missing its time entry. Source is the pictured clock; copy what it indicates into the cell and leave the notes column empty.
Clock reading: 9:11
